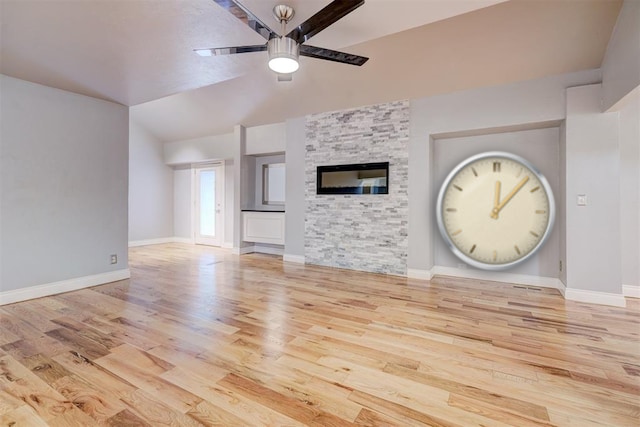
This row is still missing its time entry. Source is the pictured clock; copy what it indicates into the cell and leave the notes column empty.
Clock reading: 12:07
